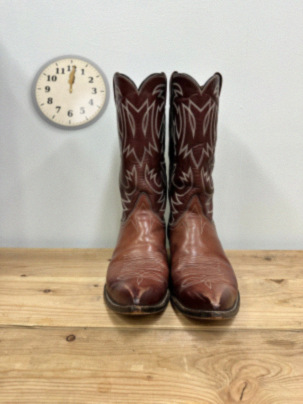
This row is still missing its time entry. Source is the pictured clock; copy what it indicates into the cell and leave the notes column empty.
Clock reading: 12:01
